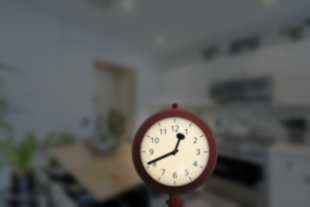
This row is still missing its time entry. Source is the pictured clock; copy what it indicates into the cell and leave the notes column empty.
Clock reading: 12:41
